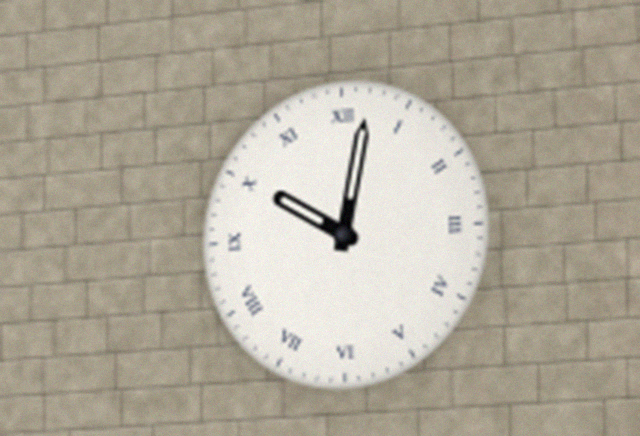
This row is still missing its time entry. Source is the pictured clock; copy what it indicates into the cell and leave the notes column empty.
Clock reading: 10:02
